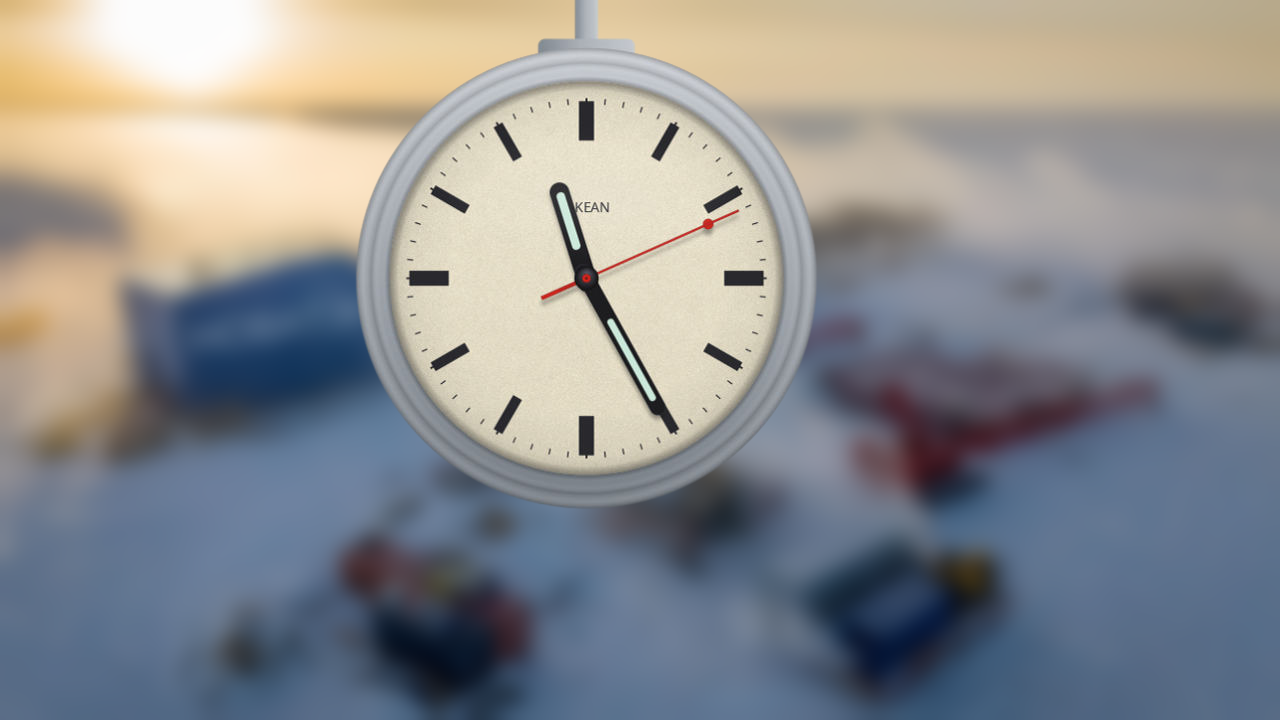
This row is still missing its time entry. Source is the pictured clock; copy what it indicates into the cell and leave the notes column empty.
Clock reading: 11:25:11
